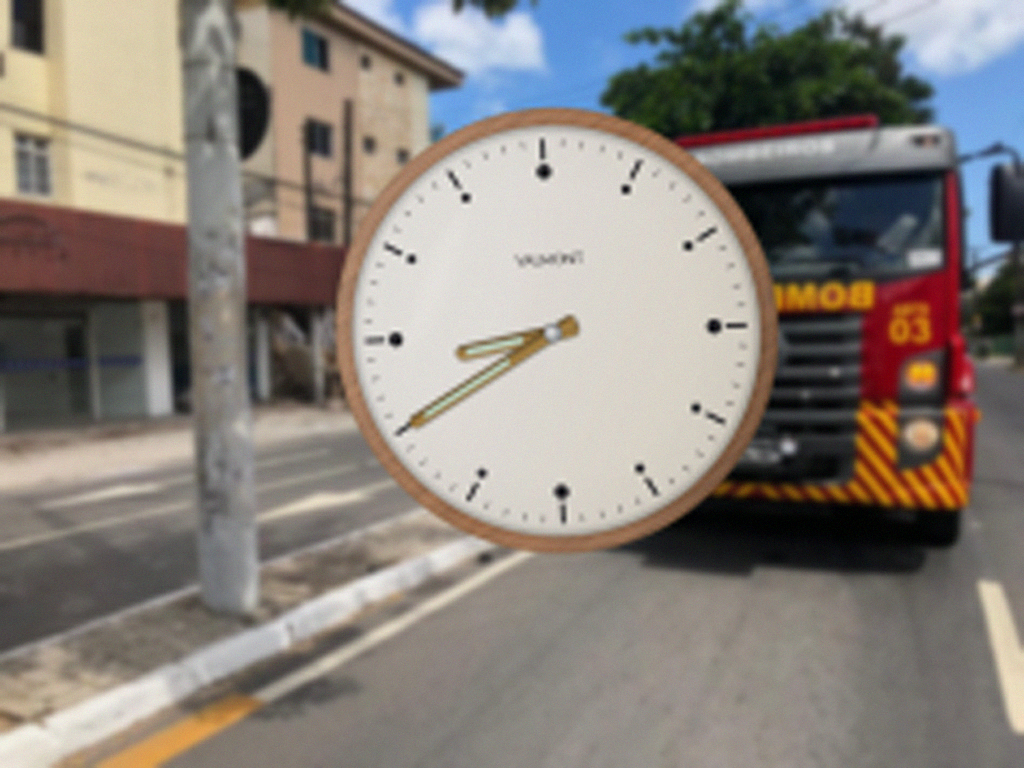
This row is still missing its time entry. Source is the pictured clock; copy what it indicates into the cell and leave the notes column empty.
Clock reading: 8:40
